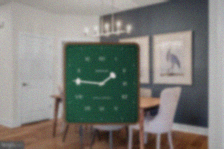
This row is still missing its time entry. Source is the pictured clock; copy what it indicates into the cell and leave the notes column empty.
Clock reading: 1:46
